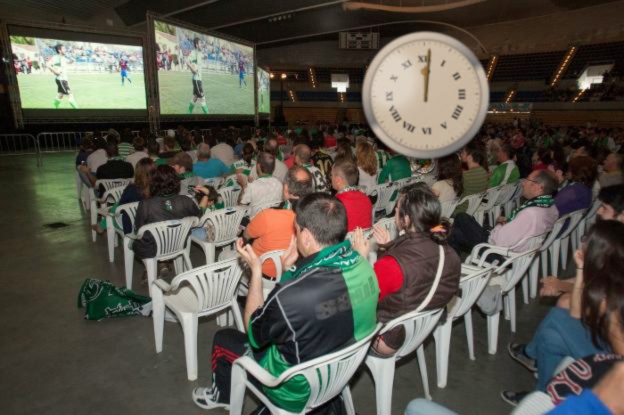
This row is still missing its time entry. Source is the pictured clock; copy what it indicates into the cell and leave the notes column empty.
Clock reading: 12:01
